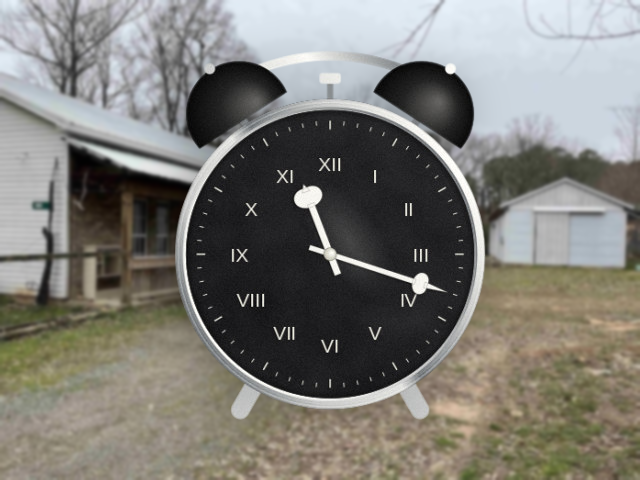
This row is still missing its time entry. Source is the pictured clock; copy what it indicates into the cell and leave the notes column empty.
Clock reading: 11:18
